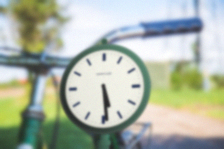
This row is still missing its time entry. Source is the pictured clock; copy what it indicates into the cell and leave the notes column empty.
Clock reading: 5:29
